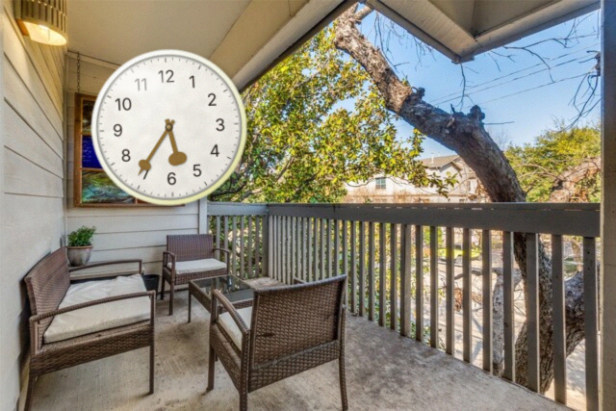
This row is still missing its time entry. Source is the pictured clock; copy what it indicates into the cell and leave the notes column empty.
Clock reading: 5:36
